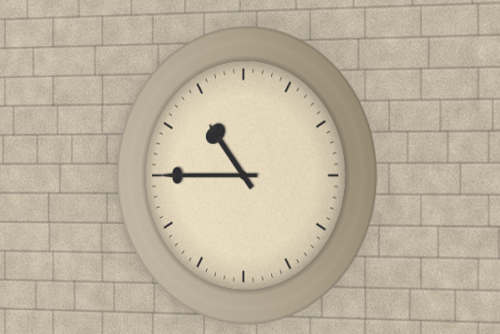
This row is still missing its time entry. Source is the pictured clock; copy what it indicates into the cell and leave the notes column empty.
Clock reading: 10:45
